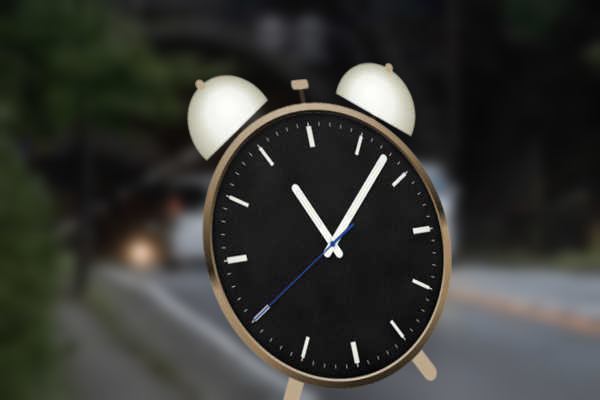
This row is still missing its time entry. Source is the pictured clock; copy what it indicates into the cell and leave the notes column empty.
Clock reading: 11:07:40
